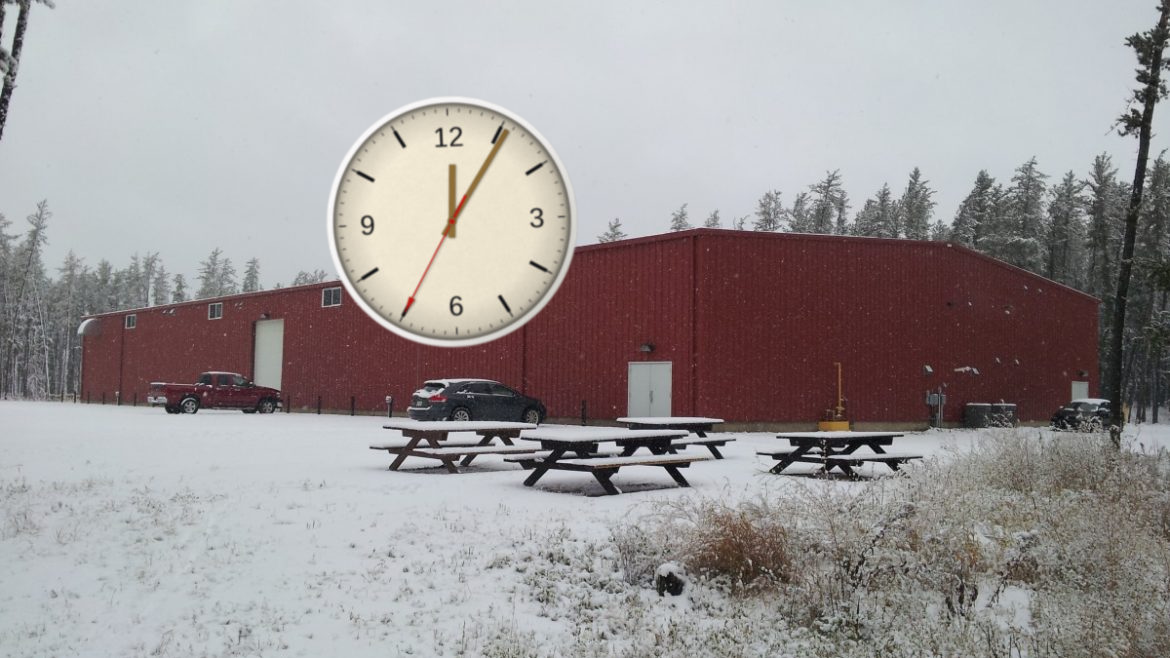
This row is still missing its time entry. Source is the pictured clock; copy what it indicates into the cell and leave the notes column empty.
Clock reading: 12:05:35
